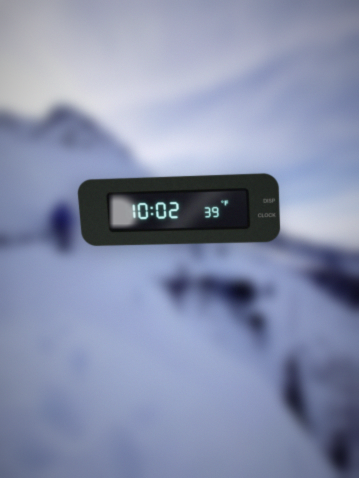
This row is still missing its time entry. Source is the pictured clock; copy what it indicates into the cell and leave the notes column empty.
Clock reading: 10:02
